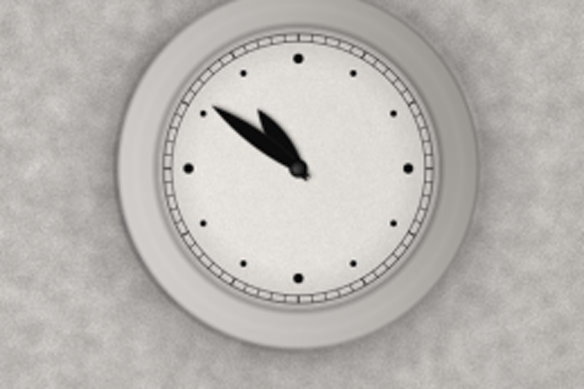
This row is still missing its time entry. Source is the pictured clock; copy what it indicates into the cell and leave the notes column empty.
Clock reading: 10:51
